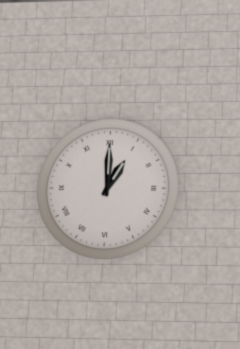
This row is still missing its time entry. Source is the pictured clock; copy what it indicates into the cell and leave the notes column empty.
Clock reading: 1:00
